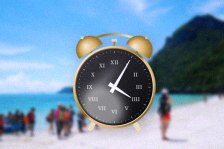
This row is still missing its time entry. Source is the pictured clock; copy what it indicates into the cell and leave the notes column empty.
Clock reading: 4:05
